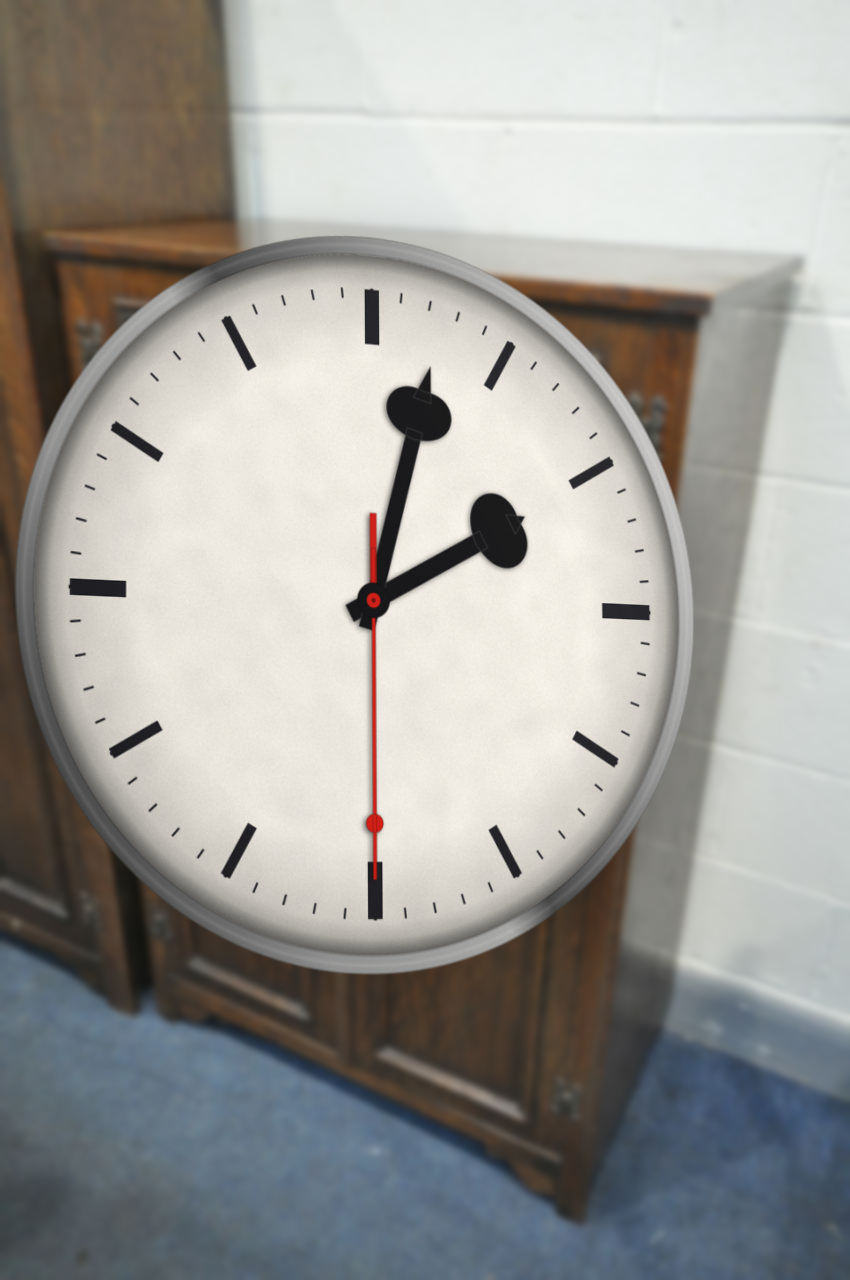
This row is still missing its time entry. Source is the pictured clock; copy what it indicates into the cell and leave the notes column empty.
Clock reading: 2:02:30
